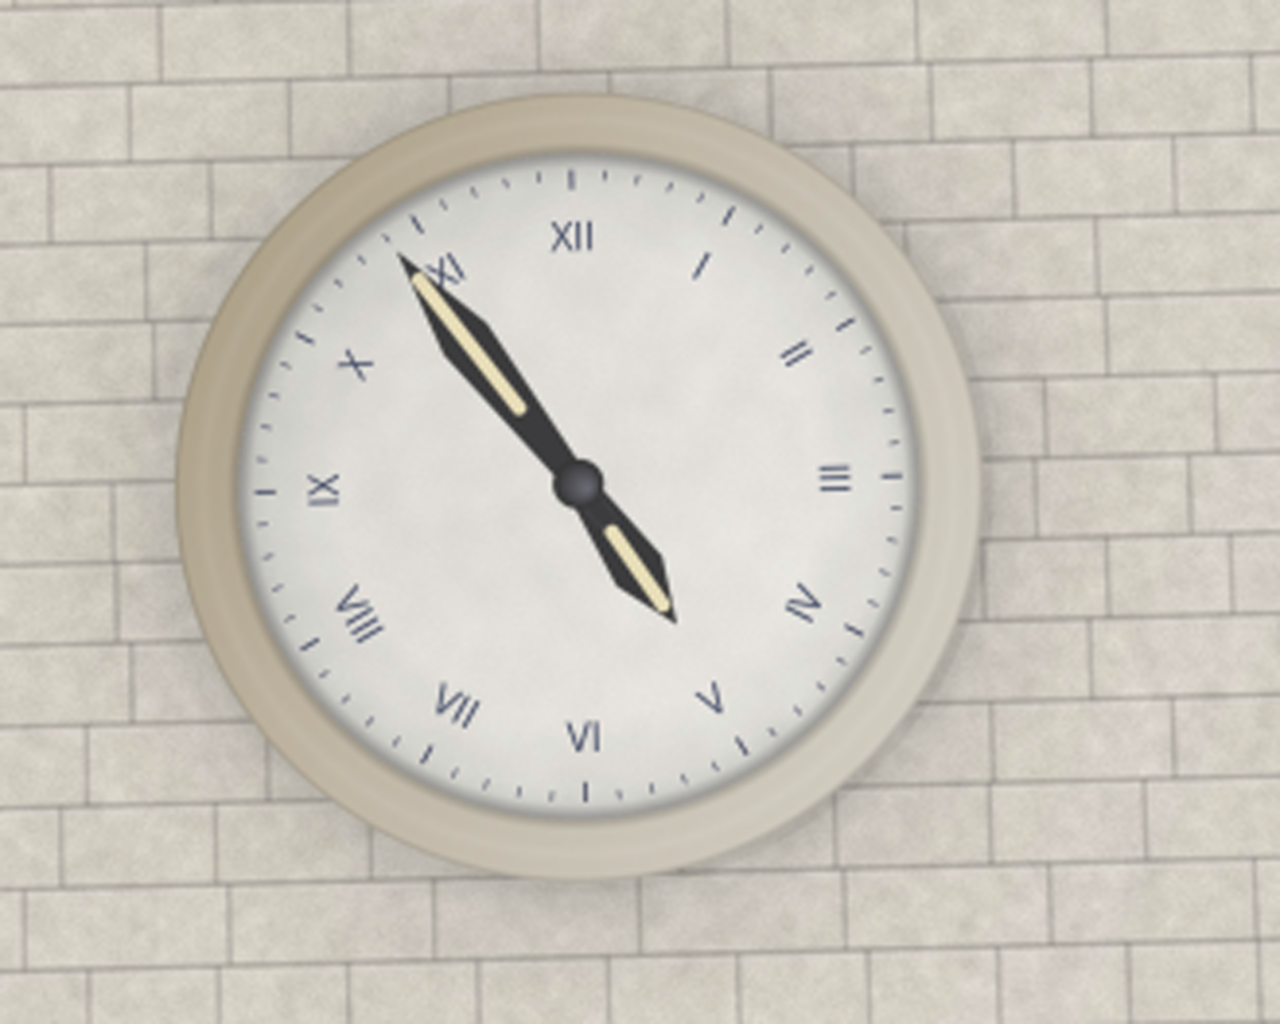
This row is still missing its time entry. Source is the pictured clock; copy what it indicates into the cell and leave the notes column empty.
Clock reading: 4:54
